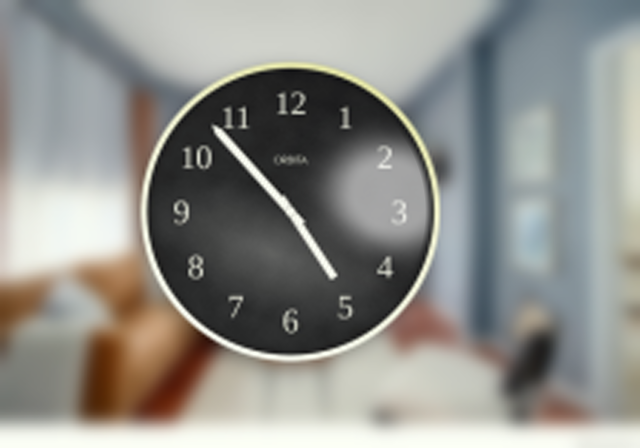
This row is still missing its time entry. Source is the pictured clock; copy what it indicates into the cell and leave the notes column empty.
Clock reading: 4:53
